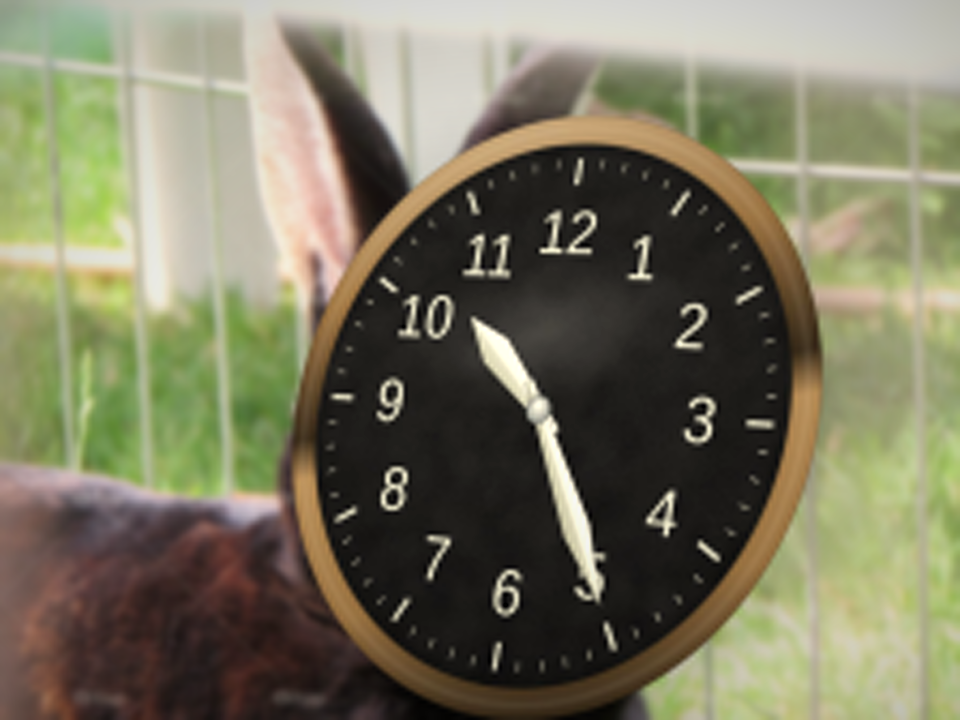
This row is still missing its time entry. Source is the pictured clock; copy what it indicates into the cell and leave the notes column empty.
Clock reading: 10:25
